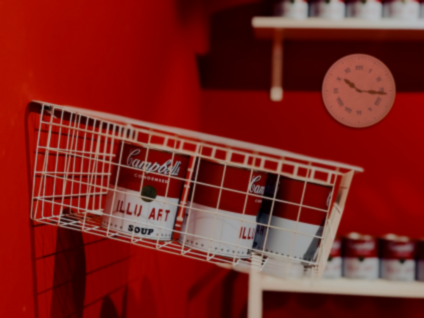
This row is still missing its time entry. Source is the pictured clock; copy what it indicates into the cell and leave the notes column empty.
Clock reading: 10:16
